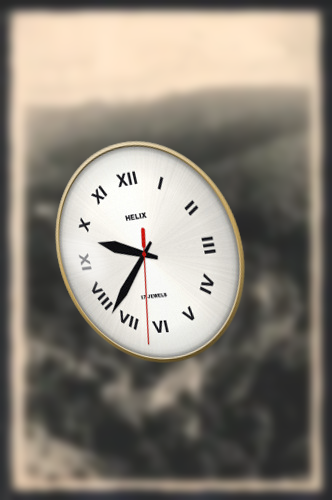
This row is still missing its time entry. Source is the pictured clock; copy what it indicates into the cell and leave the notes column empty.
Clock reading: 9:37:32
